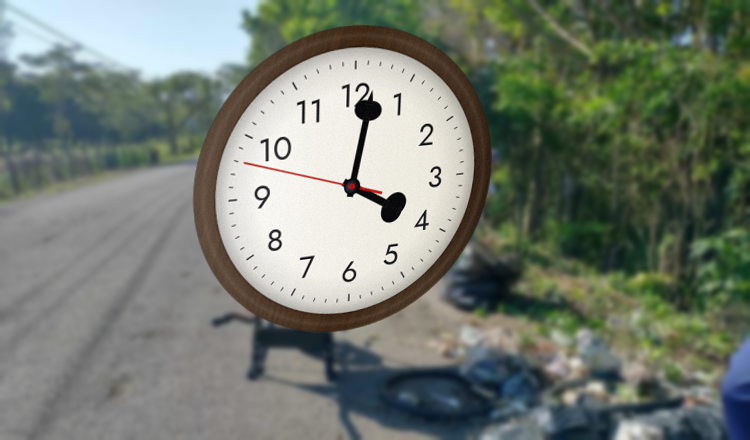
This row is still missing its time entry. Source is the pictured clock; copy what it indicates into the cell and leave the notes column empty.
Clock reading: 4:01:48
